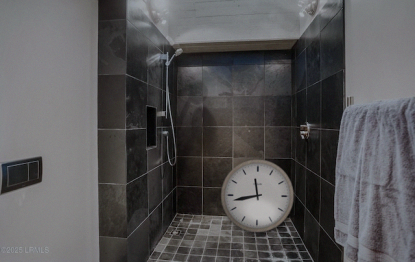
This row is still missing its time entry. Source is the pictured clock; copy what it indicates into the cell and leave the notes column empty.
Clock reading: 11:43
